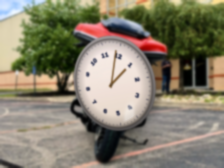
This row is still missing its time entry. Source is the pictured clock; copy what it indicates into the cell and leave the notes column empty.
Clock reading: 12:59
